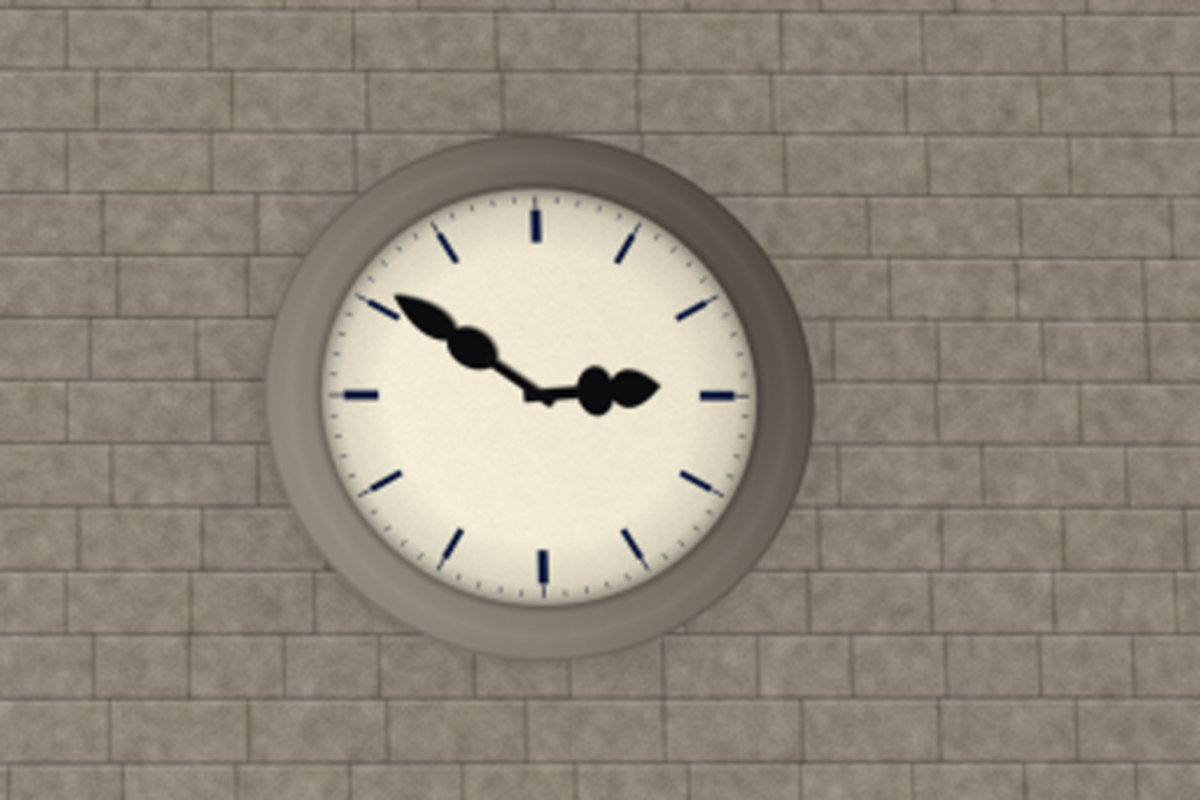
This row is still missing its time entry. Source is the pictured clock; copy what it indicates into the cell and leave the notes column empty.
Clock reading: 2:51
